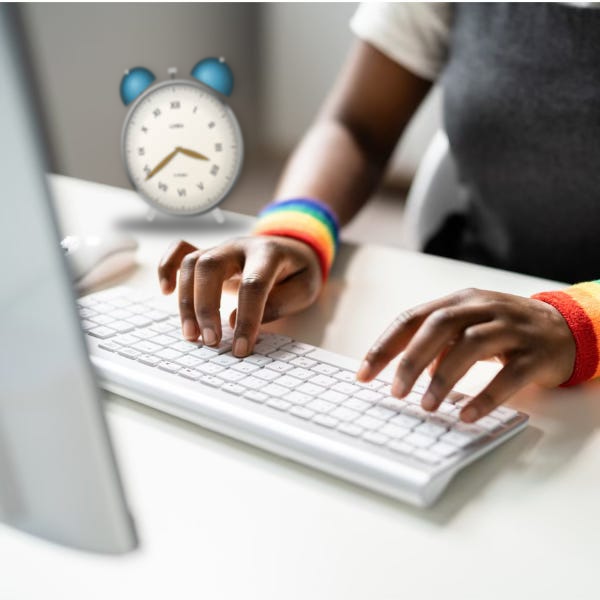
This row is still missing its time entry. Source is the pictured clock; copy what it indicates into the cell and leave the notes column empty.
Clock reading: 3:39
